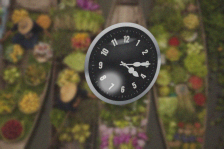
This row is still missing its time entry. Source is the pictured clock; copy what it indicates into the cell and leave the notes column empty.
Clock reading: 4:15
